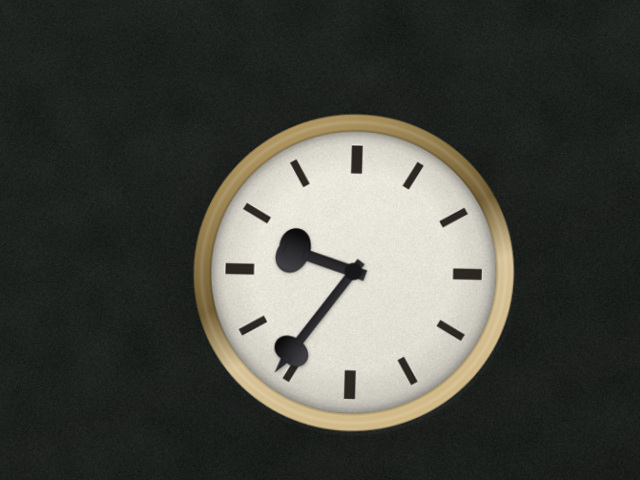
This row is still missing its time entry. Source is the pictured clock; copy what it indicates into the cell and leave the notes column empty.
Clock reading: 9:36
